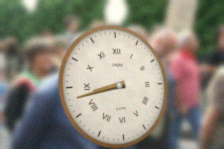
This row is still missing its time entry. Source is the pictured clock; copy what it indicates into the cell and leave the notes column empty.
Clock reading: 8:43
